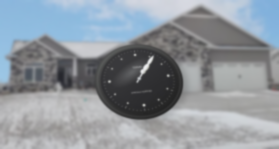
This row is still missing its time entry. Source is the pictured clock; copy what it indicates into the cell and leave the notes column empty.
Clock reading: 1:06
